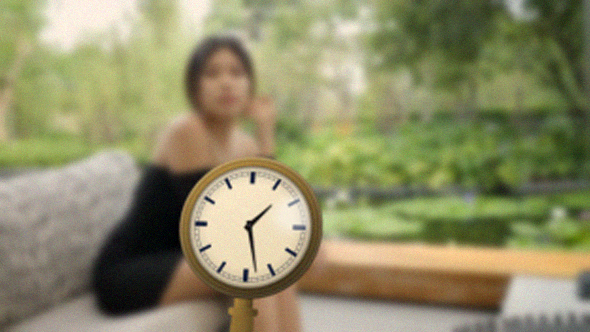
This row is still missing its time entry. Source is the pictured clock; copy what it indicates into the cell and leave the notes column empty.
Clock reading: 1:28
